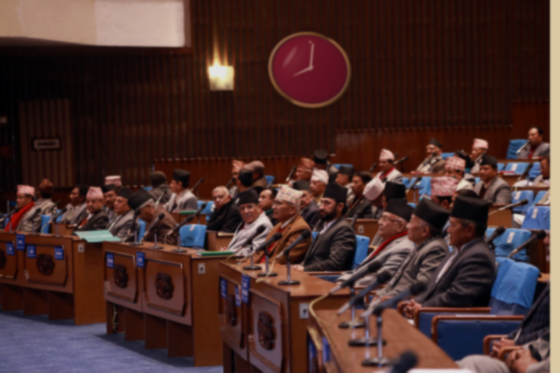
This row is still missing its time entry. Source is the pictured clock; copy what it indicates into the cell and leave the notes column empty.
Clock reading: 8:01
